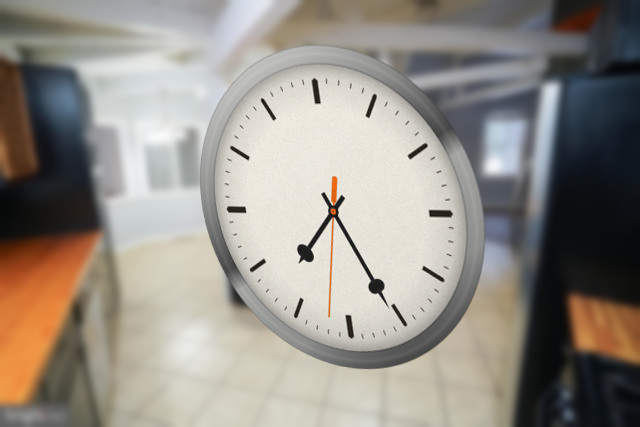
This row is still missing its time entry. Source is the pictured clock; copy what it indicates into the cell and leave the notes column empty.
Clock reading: 7:25:32
